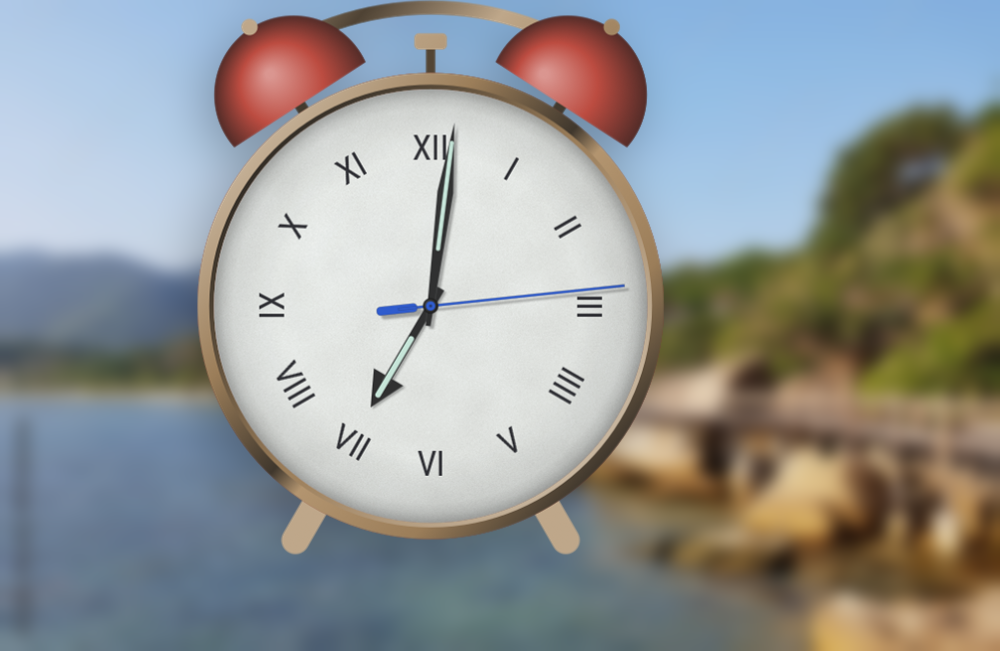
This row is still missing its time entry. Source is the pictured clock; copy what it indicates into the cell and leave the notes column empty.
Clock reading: 7:01:14
